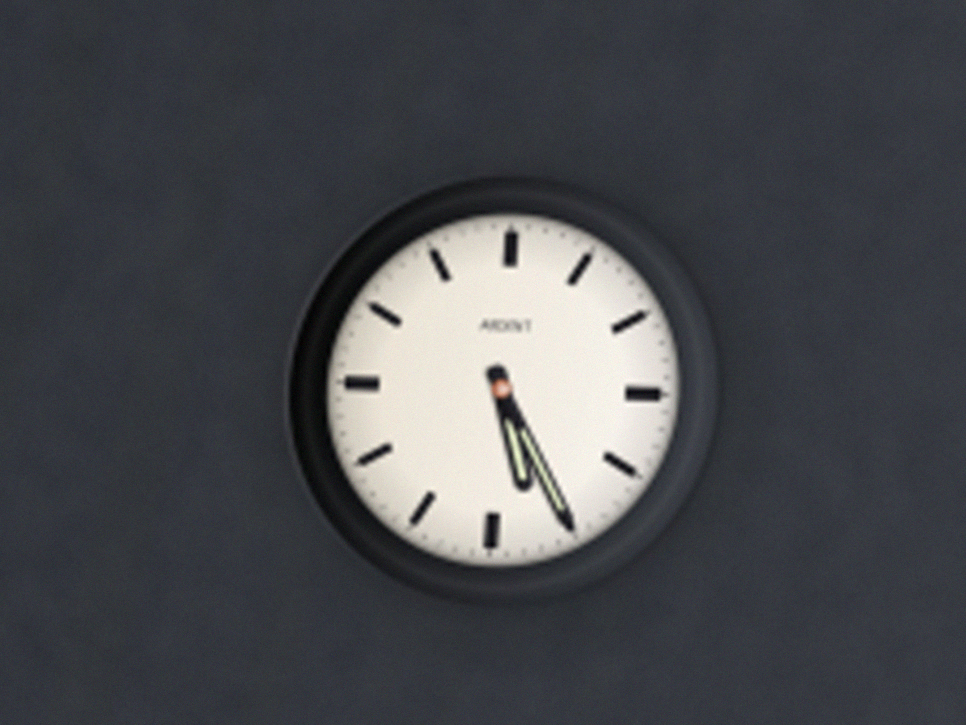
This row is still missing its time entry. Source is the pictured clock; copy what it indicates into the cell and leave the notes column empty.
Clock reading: 5:25
